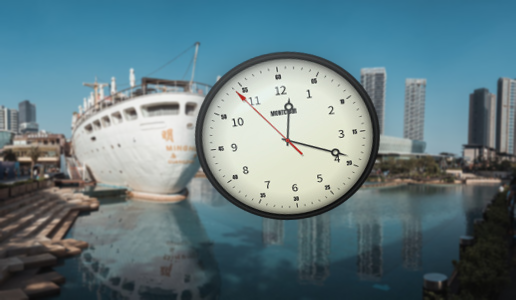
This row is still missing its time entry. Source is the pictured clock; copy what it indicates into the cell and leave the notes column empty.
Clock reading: 12:18:54
